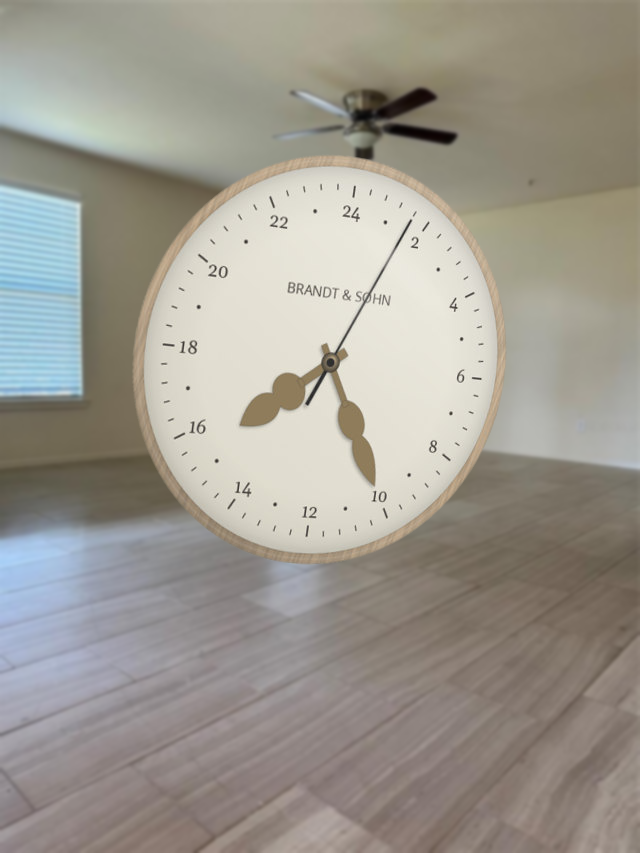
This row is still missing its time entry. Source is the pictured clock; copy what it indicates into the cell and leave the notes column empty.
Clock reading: 15:25:04
